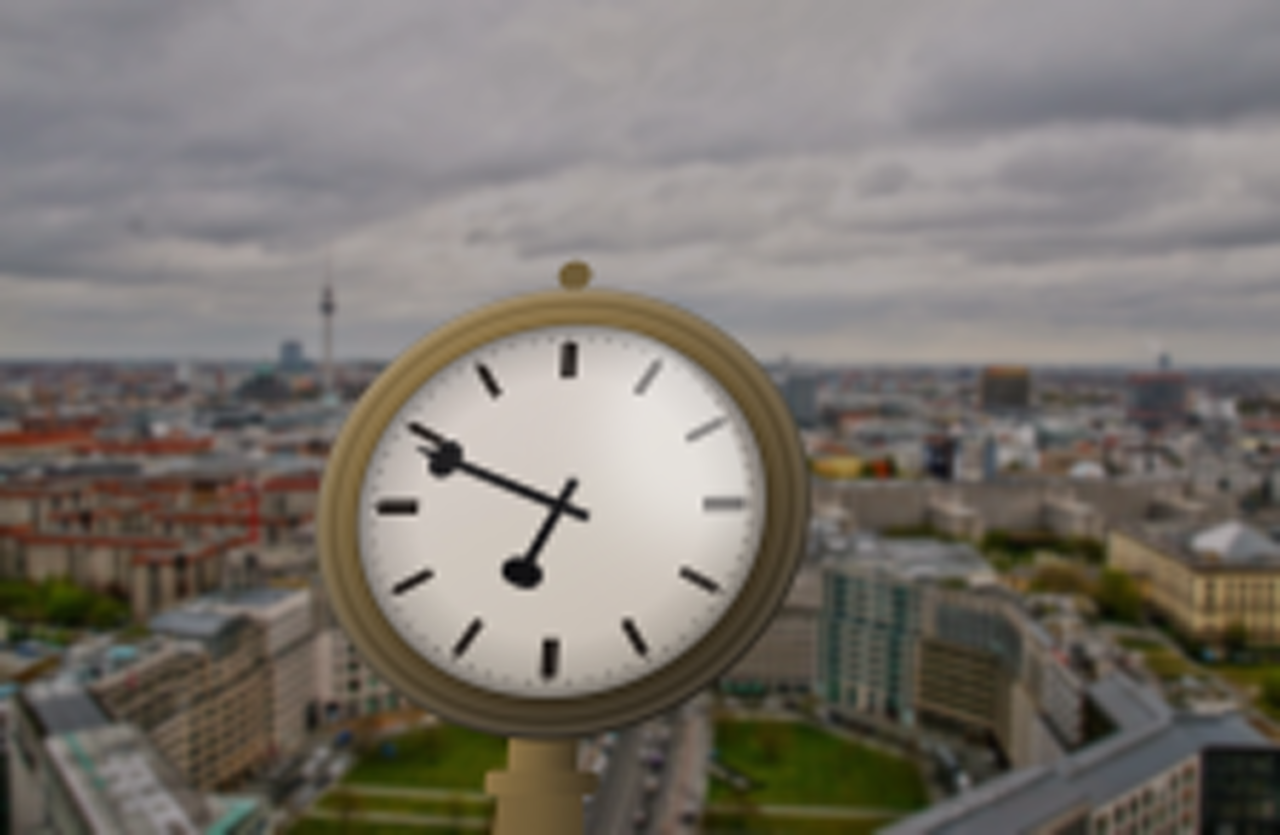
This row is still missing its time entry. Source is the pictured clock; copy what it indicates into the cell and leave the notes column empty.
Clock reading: 6:49
